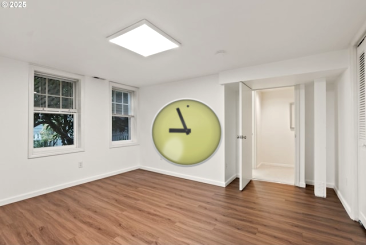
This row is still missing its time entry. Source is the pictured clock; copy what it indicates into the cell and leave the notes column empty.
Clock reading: 8:56
